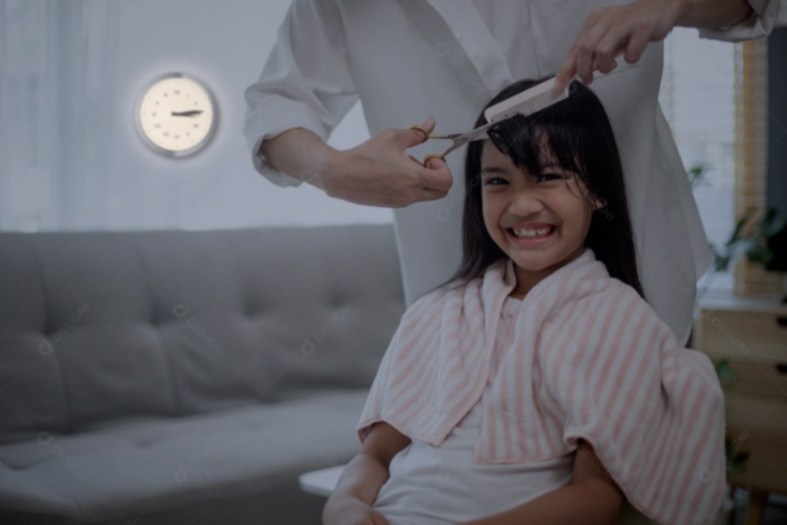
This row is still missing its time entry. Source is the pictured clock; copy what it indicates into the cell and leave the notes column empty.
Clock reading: 3:14
